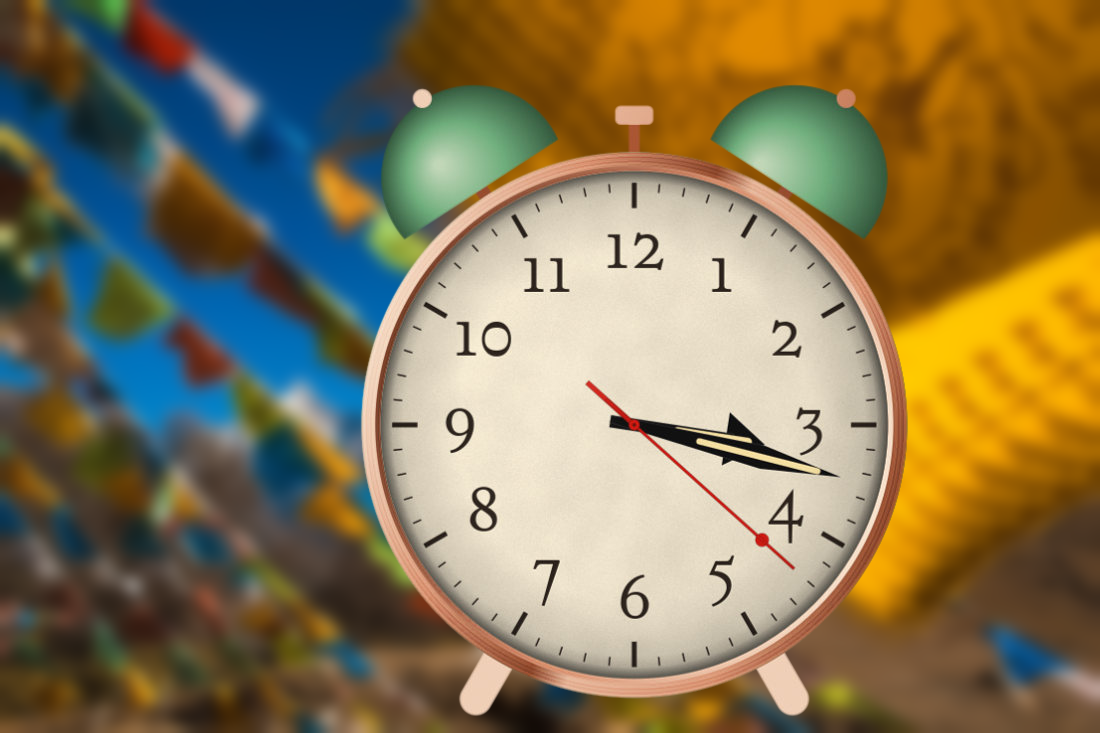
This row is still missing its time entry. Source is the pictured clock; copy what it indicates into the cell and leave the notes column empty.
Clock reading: 3:17:22
